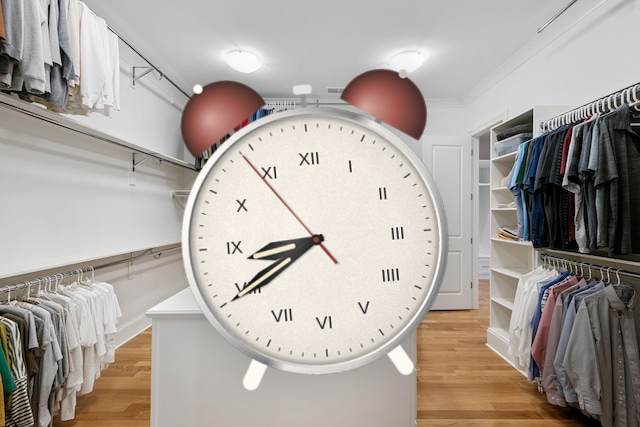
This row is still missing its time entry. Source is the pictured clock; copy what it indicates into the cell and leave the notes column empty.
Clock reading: 8:39:54
